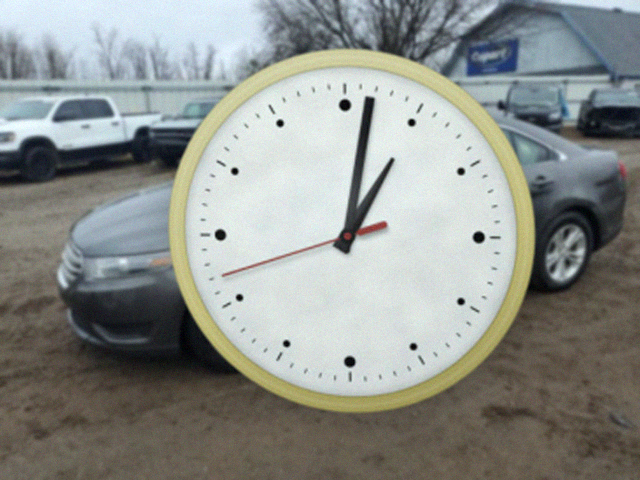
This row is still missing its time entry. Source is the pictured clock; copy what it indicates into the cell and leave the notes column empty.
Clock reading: 1:01:42
